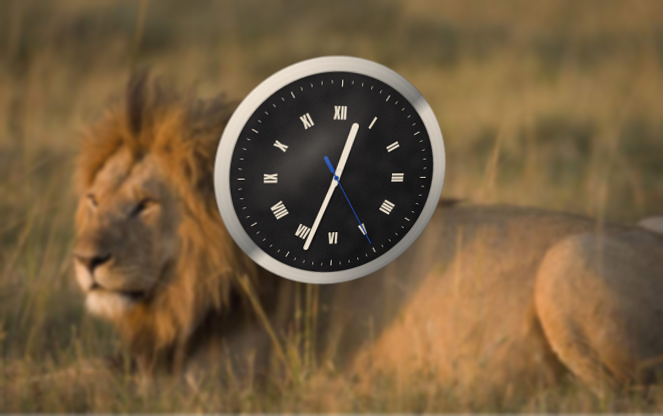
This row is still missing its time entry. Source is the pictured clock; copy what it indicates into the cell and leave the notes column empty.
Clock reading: 12:33:25
